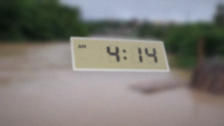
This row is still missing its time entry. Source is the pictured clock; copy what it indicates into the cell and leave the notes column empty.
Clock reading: 4:14
